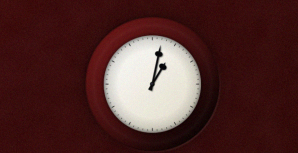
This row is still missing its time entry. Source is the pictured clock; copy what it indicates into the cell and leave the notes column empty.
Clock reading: 1:02
